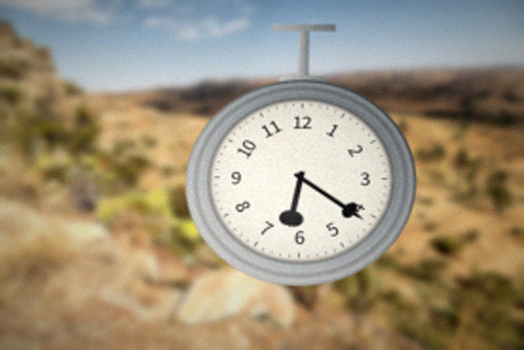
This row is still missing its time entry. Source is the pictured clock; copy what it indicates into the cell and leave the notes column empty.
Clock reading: 6:21
